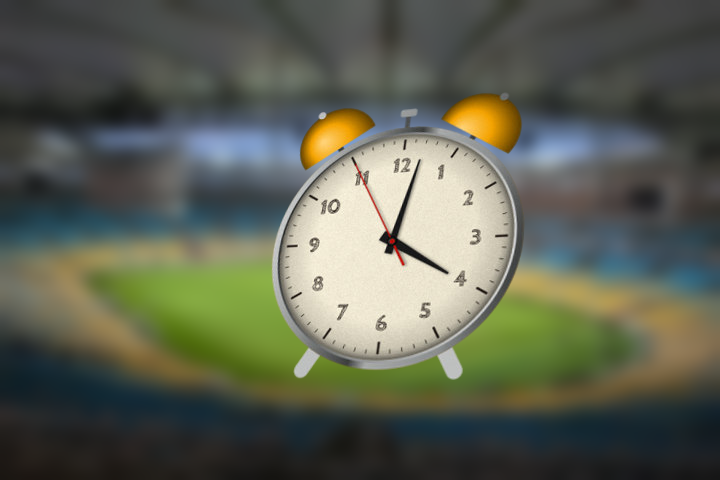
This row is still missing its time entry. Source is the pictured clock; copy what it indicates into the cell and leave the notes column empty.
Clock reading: 4:01:55
